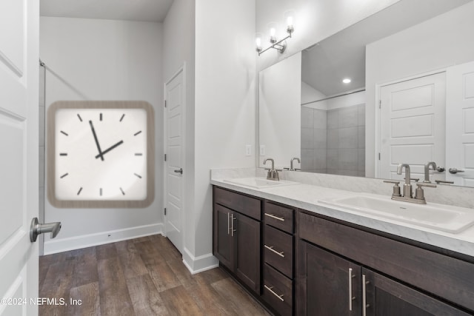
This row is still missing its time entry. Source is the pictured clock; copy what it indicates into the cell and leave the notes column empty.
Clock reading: 1:57
